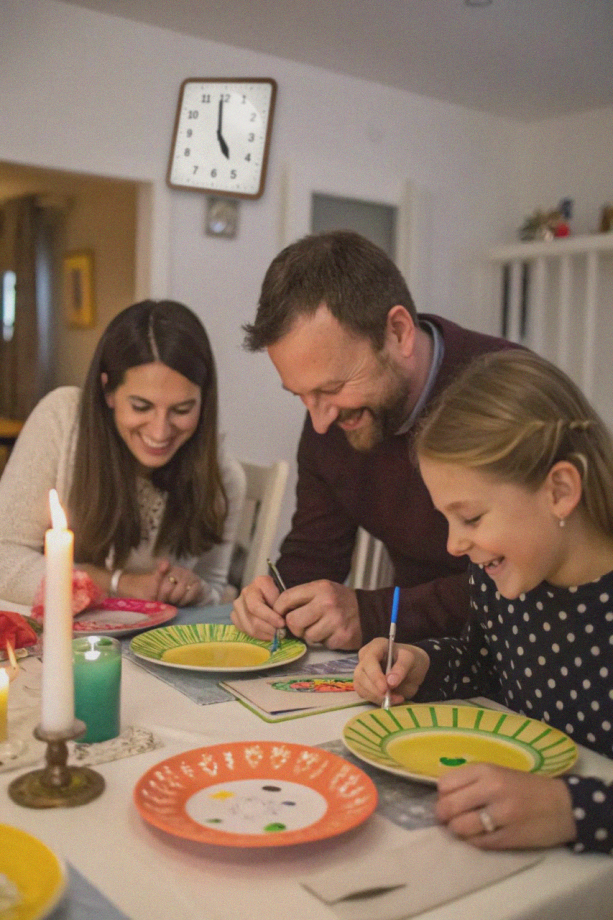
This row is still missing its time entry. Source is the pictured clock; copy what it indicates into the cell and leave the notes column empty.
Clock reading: 4:59
